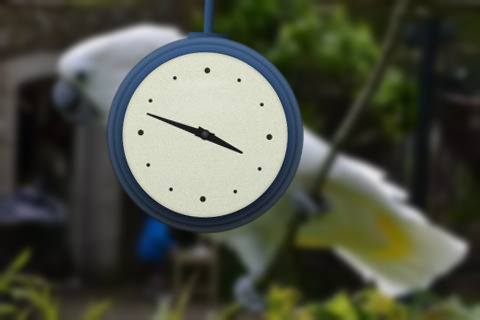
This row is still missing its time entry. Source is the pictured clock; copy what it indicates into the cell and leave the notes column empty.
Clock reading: 3:48
